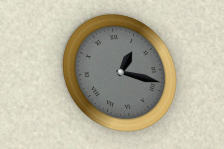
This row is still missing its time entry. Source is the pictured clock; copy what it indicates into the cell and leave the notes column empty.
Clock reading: 1:18
